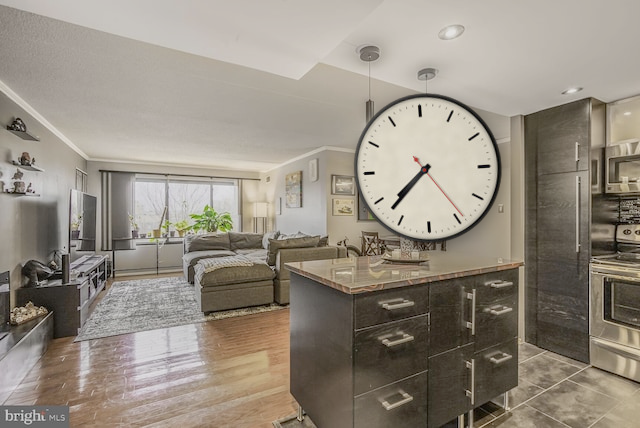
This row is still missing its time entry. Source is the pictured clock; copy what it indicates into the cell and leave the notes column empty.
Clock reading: 7:37:24
